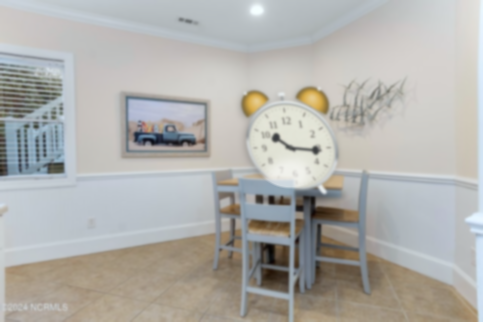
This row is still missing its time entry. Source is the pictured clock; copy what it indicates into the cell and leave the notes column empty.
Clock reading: 10:16
